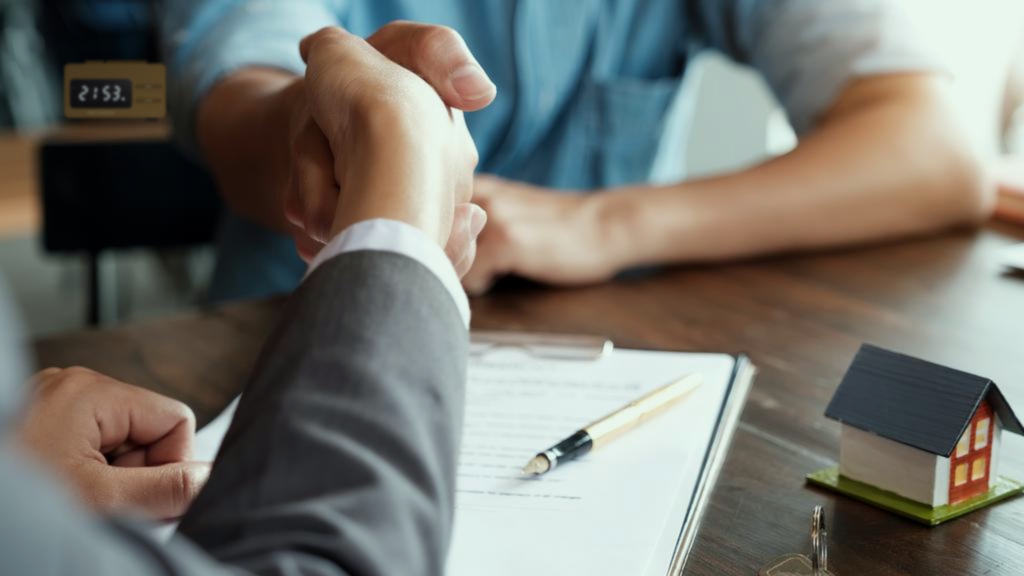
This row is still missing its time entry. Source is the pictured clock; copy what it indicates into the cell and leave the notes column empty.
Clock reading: 21:53
